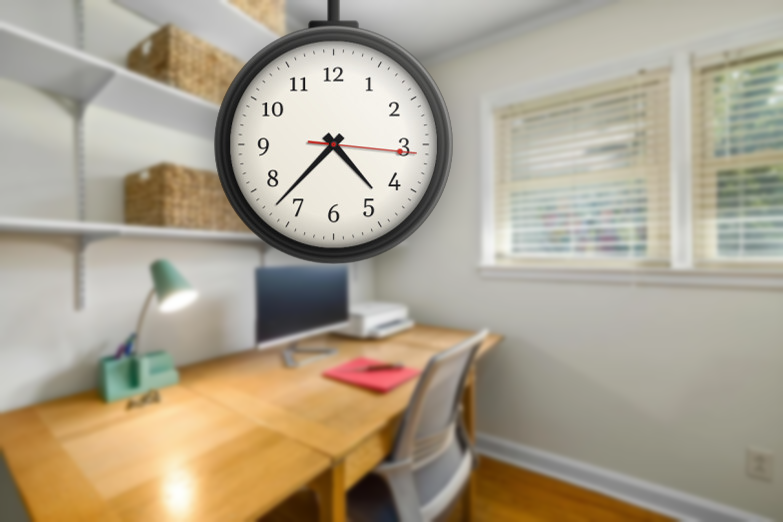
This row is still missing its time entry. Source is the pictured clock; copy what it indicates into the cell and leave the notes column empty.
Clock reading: 4:37:16
